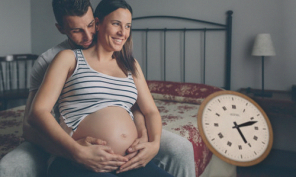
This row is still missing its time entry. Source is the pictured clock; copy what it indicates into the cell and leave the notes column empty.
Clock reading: 5:12
